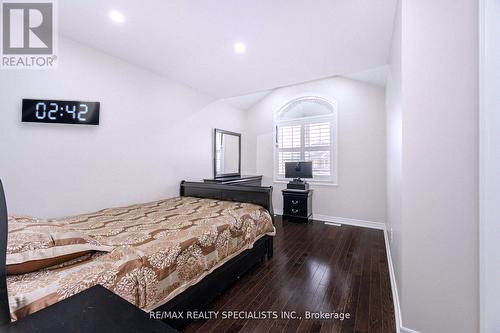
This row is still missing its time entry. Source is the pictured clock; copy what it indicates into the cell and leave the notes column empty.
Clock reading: 2:42
